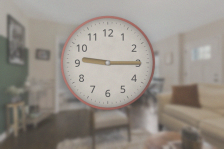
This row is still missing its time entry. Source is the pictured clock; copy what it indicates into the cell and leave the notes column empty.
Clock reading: 9:15
